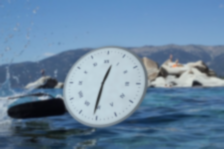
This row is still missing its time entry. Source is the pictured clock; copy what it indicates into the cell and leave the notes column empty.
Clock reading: 12:31
